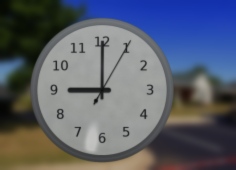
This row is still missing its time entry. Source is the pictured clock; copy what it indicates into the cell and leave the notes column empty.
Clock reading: 9:00:05
